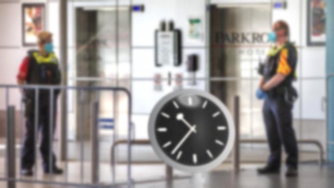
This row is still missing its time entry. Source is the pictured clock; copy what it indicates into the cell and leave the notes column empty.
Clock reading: 10:37
